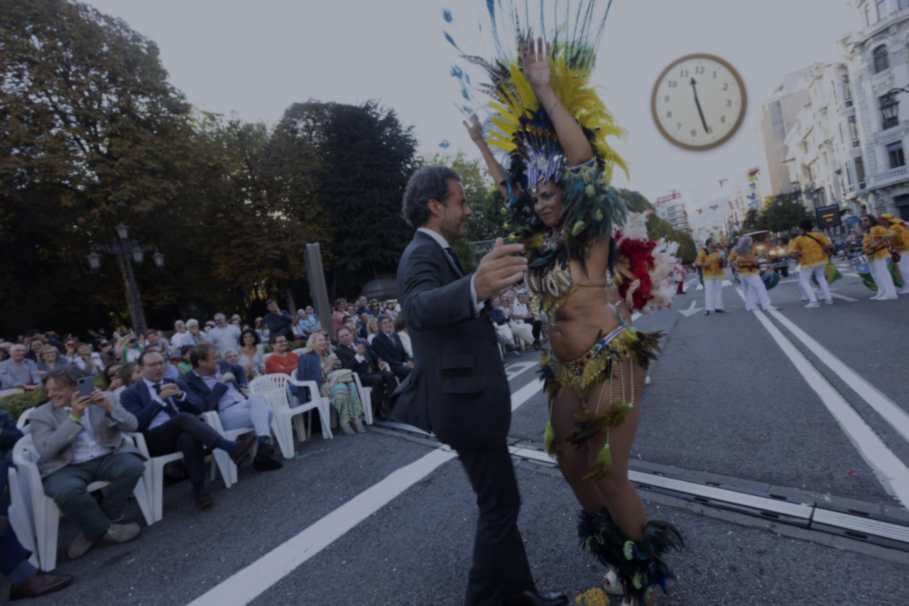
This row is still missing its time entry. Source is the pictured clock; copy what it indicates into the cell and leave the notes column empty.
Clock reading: 11:26
